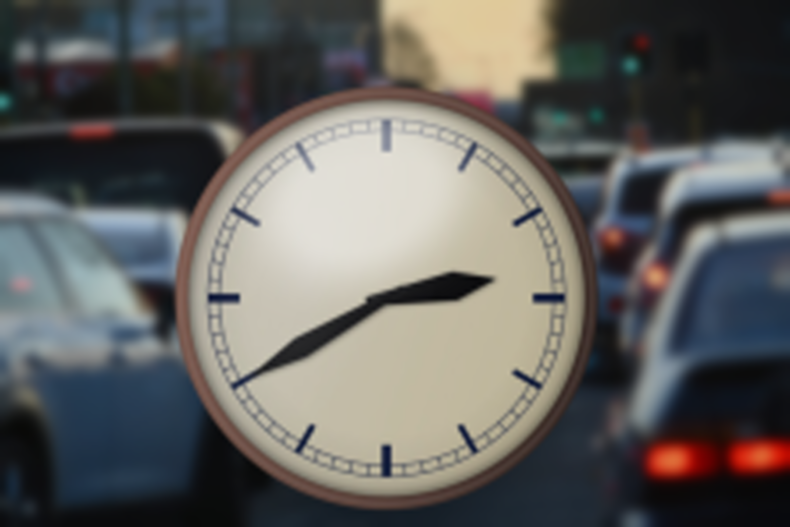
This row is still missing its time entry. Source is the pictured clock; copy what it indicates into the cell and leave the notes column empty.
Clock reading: 2:40
